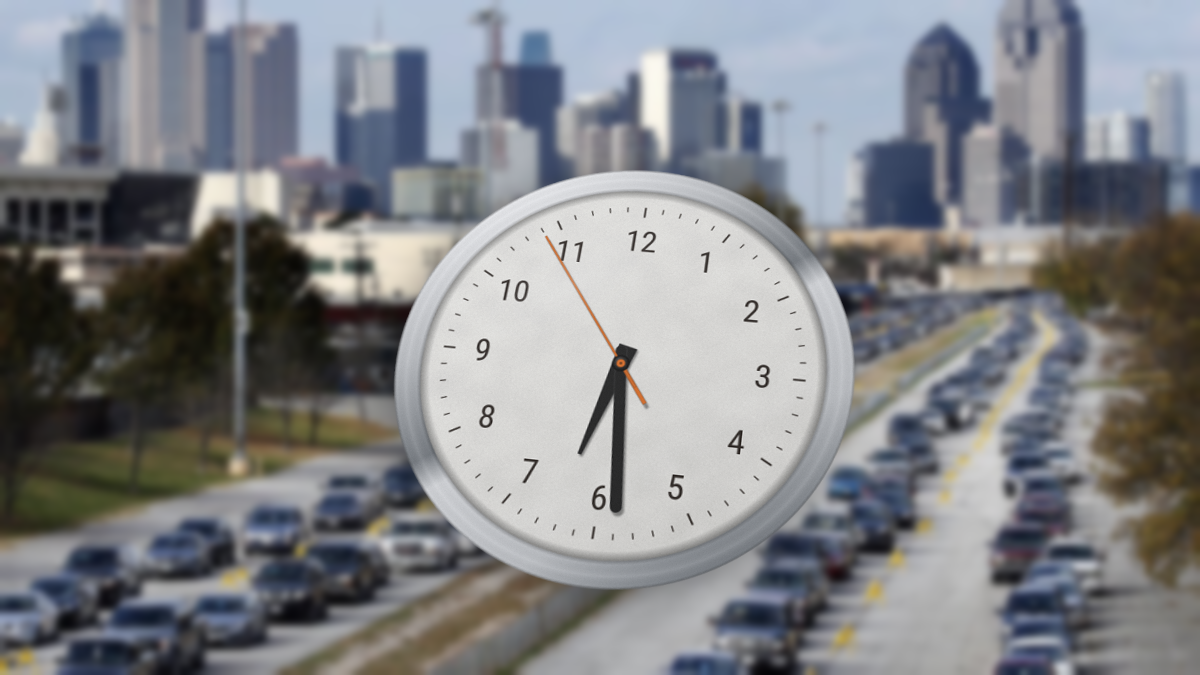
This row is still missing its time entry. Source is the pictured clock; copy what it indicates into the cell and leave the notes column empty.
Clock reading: 6:28:54
